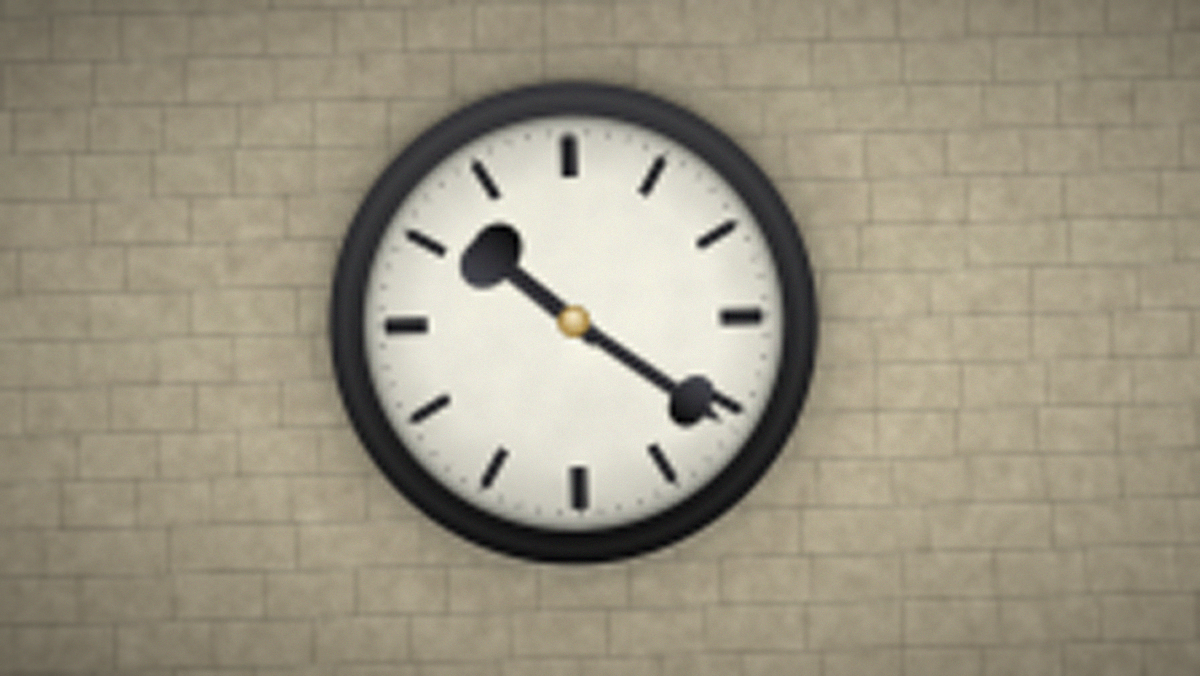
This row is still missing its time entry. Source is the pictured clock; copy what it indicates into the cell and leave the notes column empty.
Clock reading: 10:21
